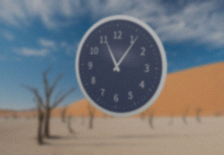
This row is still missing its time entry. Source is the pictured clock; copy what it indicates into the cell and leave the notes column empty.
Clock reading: 11:06
